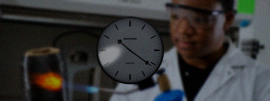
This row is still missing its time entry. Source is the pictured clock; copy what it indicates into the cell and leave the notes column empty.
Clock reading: 10:21
